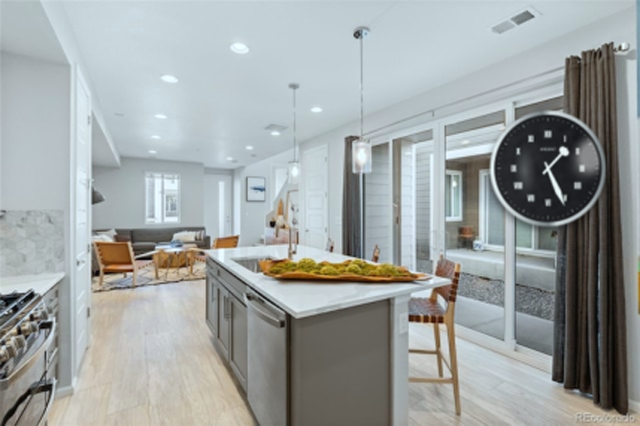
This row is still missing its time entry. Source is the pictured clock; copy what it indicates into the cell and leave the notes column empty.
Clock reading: 1:26
